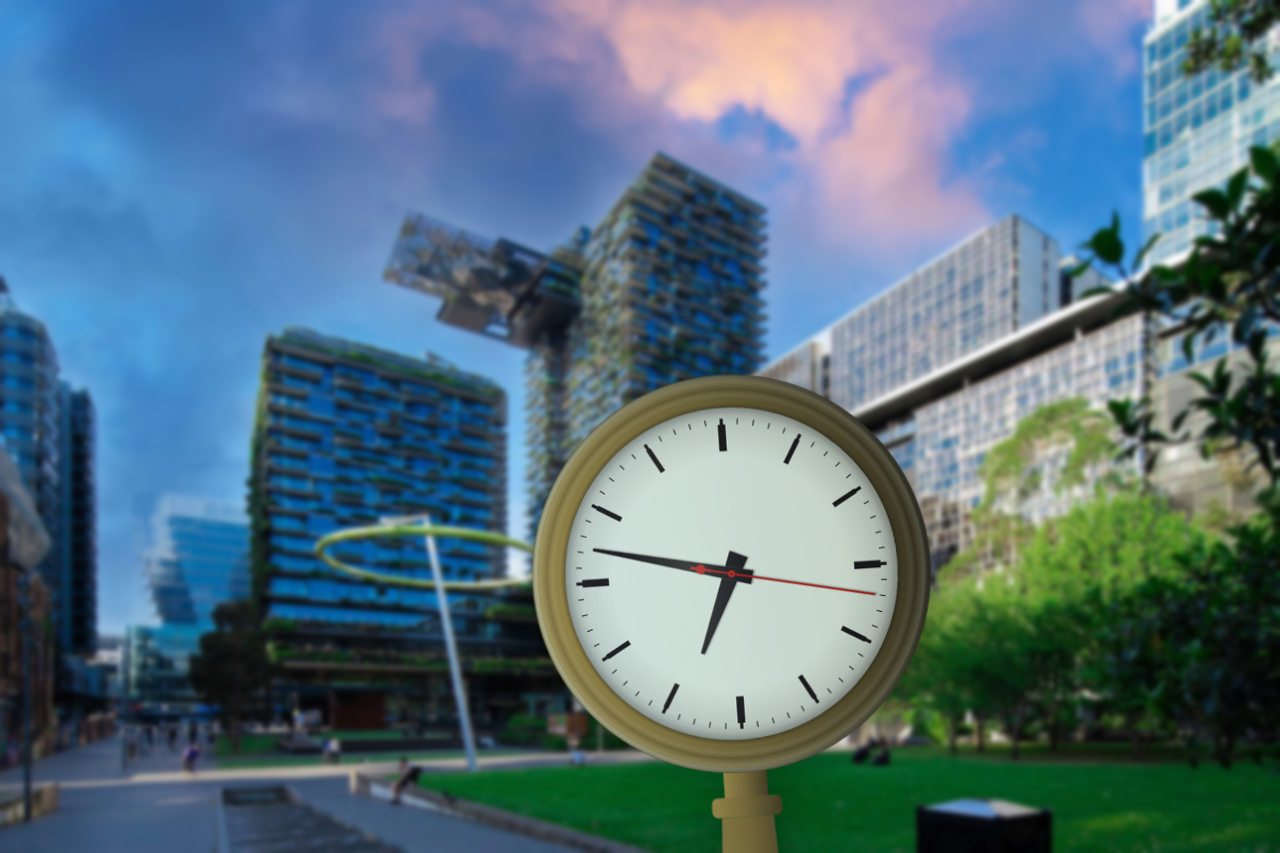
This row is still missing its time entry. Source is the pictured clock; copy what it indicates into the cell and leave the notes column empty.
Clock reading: 6:47:17
